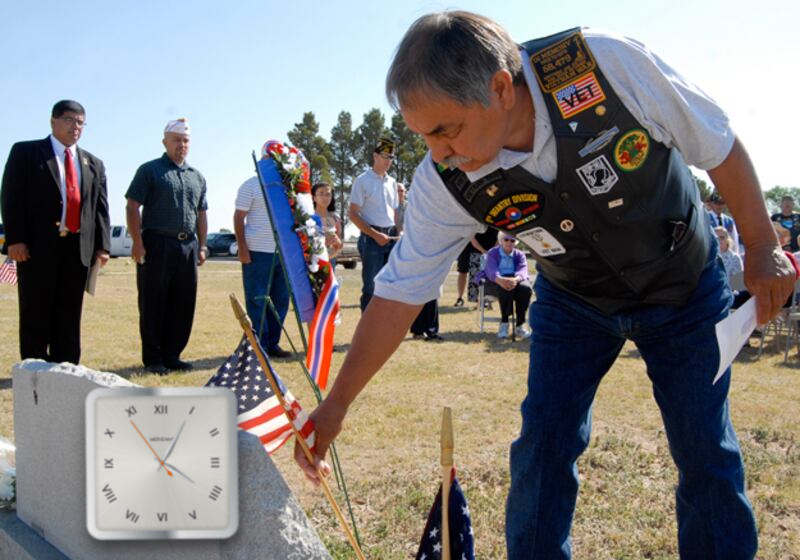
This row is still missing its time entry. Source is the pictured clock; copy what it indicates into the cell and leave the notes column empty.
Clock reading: 4:04:54
